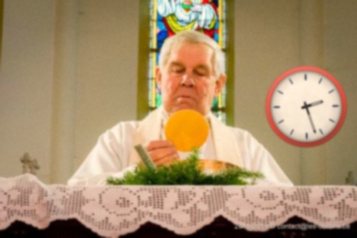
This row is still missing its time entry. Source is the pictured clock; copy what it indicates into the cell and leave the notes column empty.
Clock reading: 2:27
